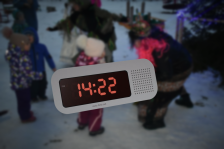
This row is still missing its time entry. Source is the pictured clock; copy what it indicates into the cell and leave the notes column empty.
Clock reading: 14:22
